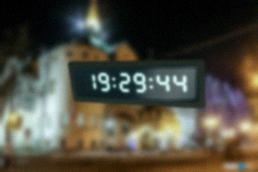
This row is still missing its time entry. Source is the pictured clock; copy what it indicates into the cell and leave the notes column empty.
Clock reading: 19:29:44
